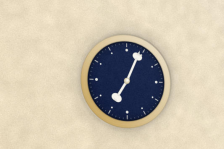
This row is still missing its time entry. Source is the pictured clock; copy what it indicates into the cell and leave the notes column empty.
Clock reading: 7:04
